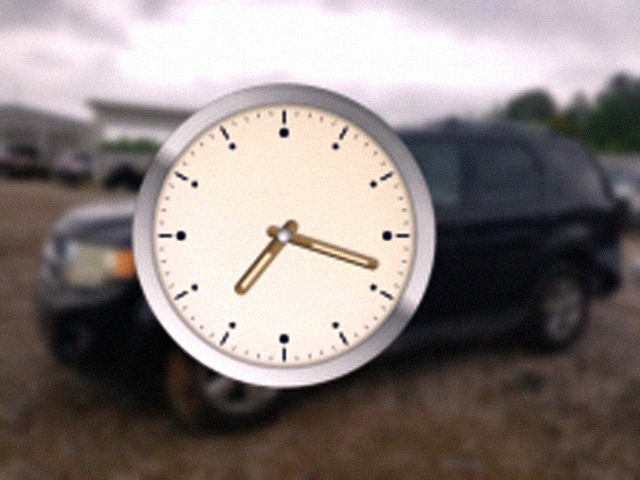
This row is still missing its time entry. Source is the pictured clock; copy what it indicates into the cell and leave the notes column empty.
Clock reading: 7:18
